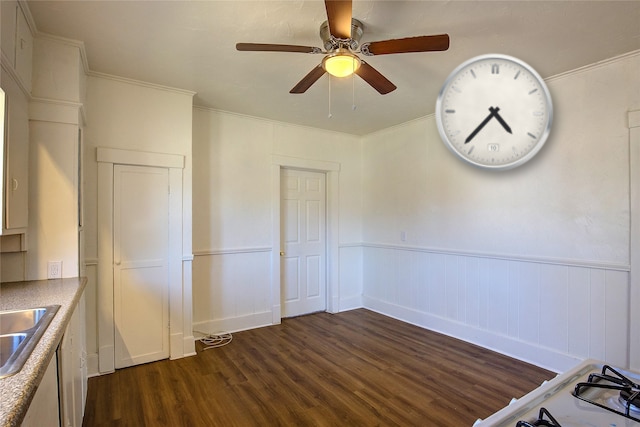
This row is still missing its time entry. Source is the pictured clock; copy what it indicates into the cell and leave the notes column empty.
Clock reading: 4:37
